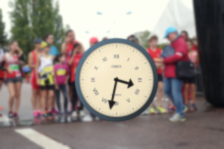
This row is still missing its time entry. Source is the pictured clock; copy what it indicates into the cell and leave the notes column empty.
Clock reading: 3:32
